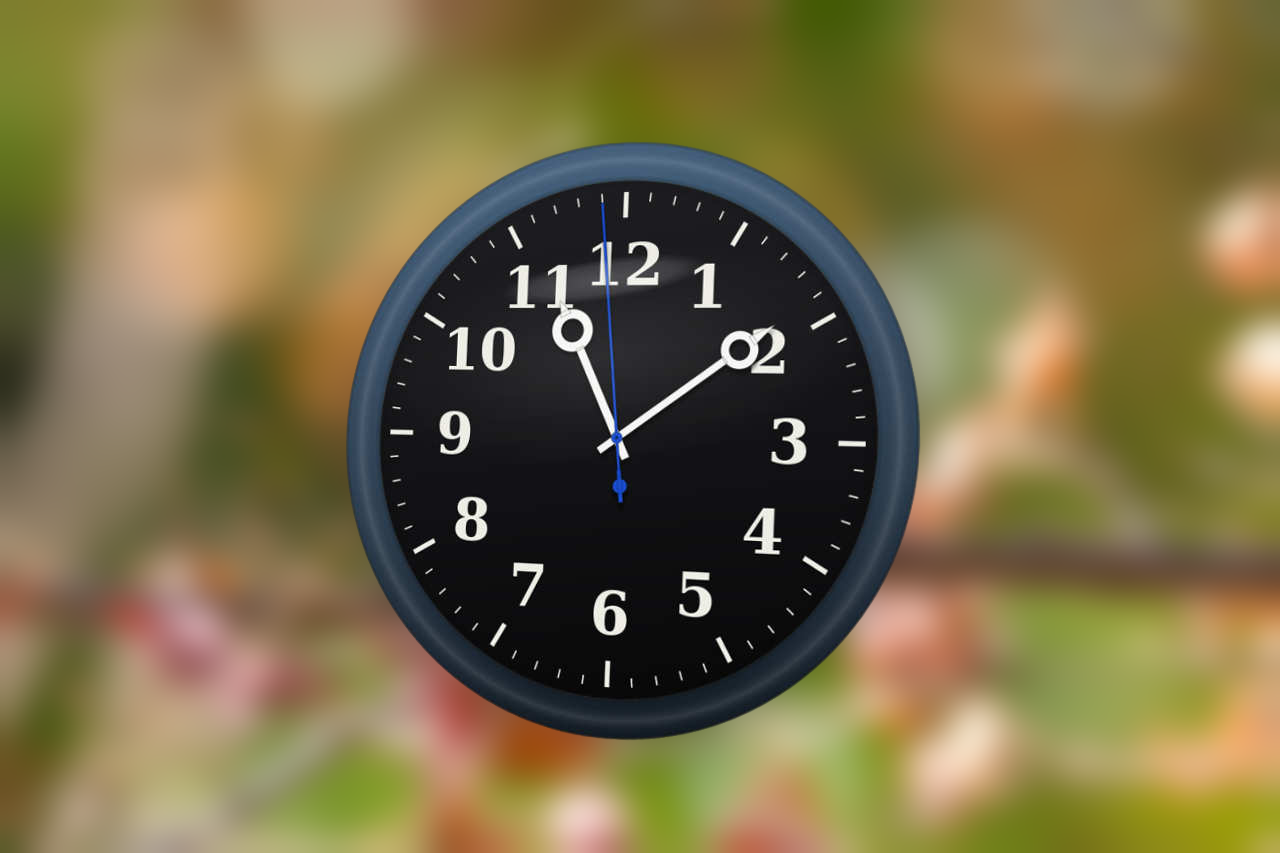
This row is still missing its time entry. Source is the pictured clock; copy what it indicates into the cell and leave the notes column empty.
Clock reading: 11:08:59
